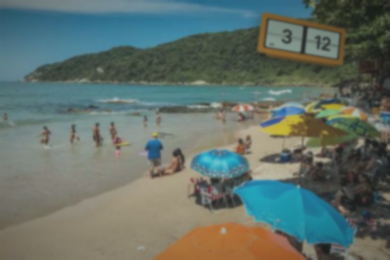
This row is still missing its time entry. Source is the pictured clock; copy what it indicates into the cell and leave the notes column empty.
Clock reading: 3:12
